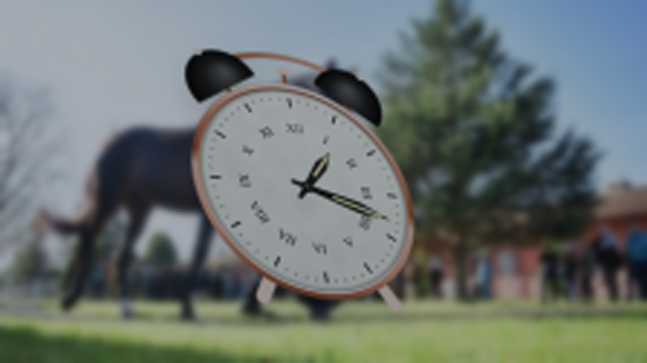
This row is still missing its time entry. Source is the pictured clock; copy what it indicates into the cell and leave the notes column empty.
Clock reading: 1:18
